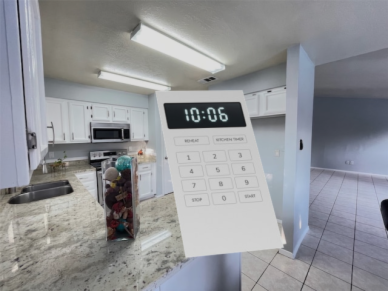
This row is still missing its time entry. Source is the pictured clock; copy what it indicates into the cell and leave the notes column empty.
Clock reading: 10:06
